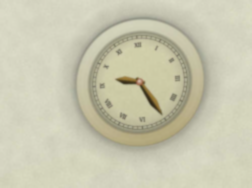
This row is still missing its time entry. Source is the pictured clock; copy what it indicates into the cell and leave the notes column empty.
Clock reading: 9:25
